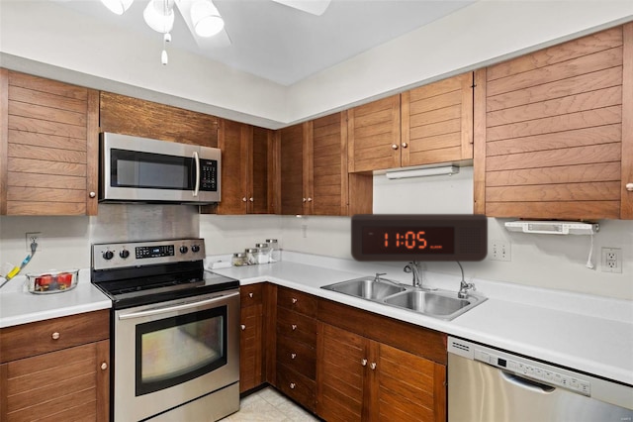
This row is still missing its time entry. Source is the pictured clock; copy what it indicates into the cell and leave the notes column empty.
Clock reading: 11:05
